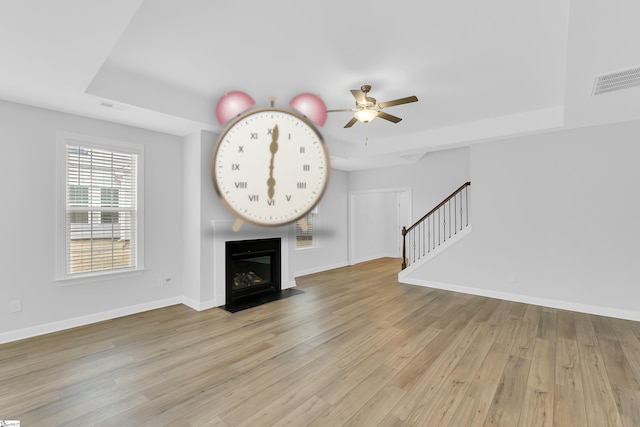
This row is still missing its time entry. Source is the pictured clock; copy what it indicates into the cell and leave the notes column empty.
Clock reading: 6:01
